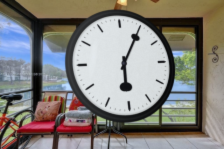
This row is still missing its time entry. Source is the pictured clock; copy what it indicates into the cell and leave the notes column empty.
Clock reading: 6:05
